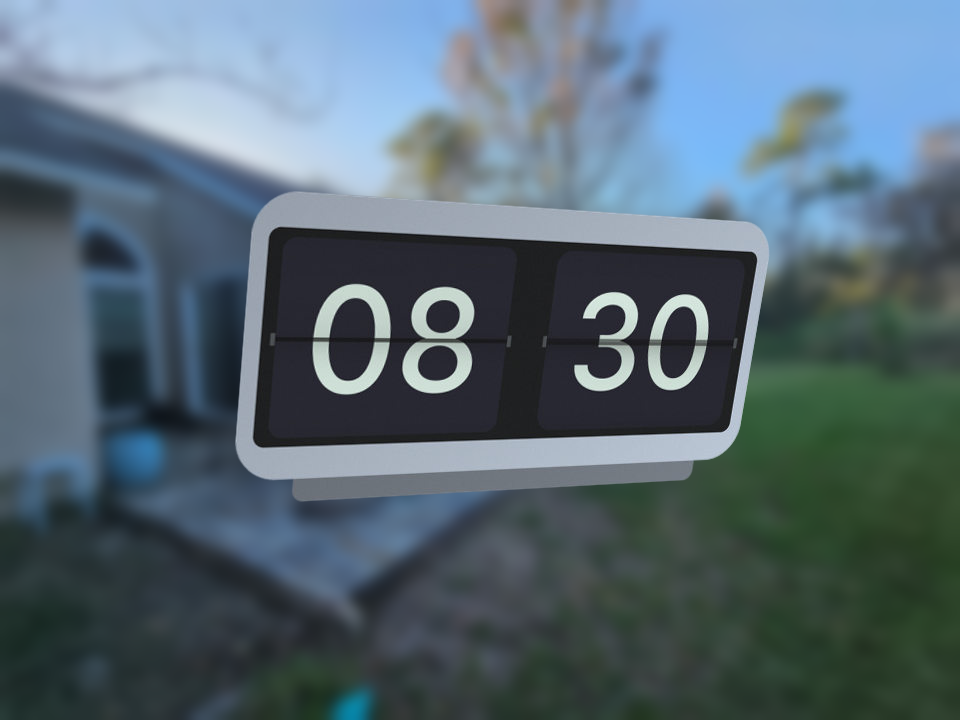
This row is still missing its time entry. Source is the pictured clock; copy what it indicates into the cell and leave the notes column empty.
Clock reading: 8:30
